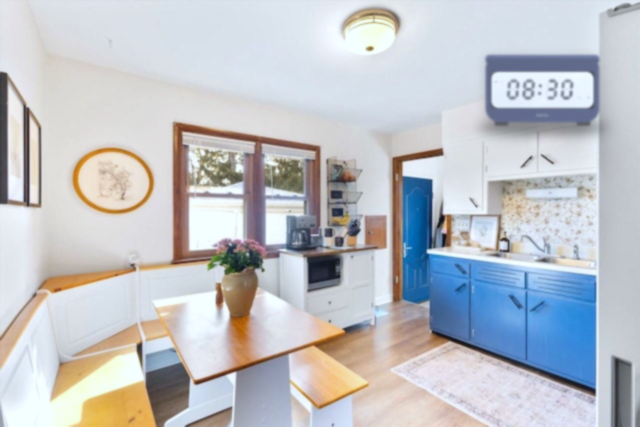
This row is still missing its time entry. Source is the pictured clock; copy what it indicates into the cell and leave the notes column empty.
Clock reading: 8:30
